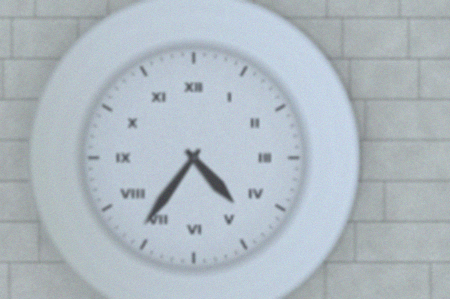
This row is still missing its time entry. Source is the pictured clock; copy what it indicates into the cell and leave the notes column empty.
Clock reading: 4:36
